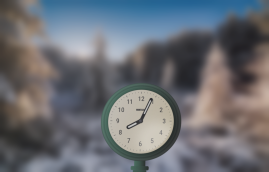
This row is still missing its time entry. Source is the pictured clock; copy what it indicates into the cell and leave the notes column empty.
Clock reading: 8:04
